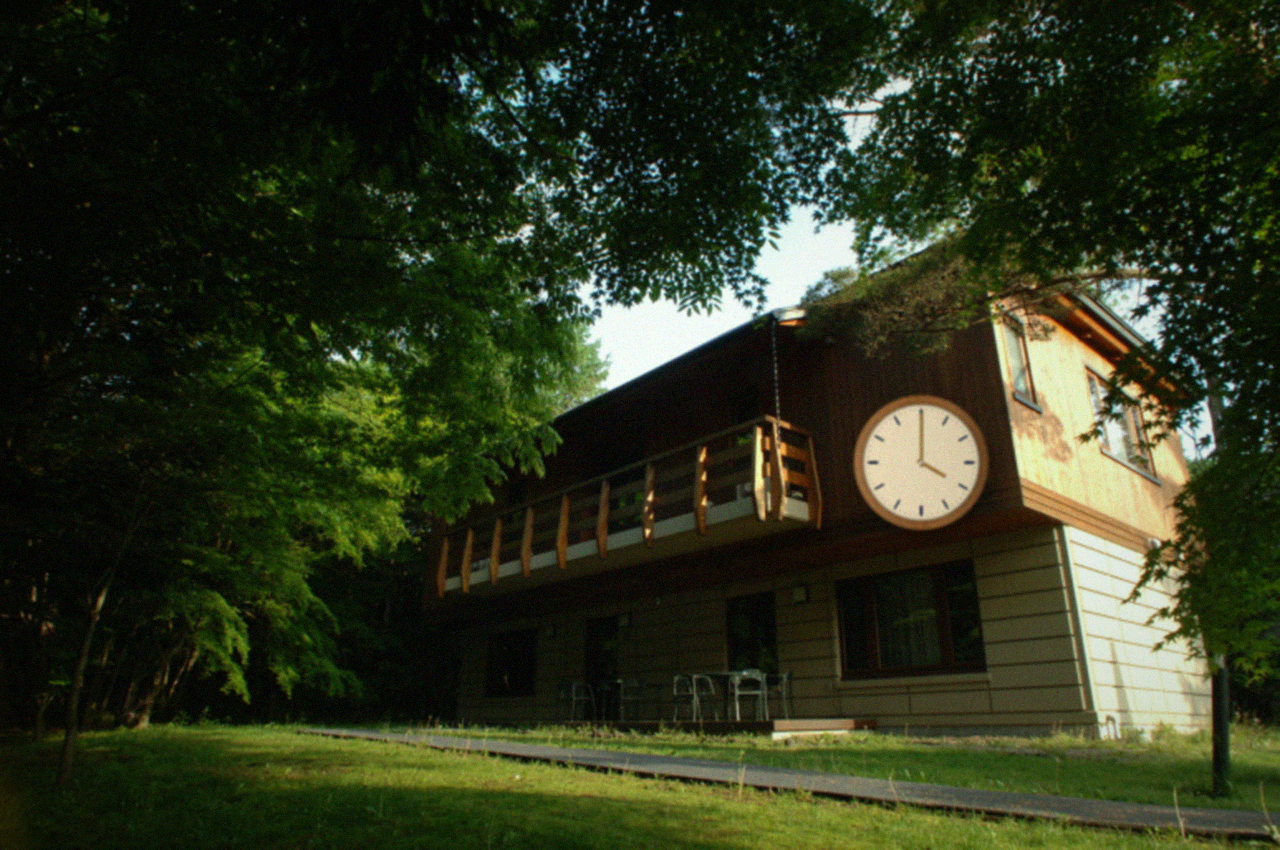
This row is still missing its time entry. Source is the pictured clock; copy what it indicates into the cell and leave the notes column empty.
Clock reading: 4:00
